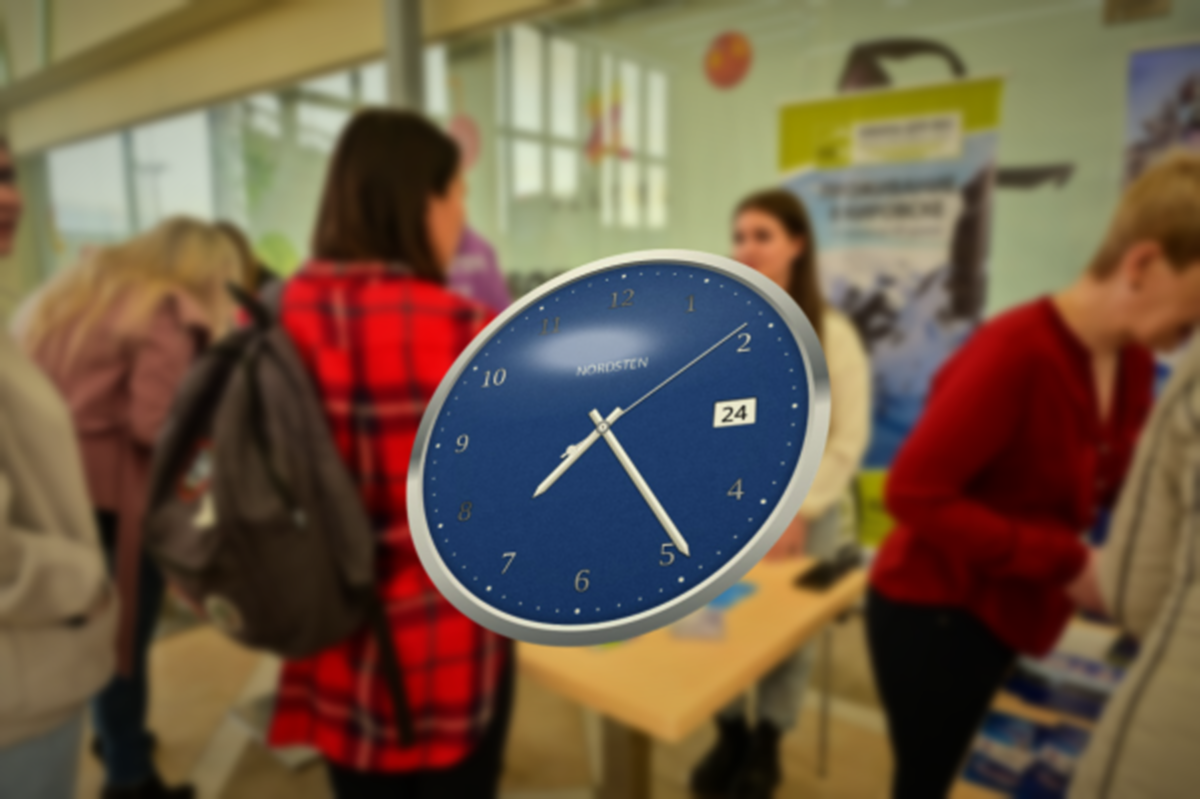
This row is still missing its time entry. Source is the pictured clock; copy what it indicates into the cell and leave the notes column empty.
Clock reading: 7:24:09
